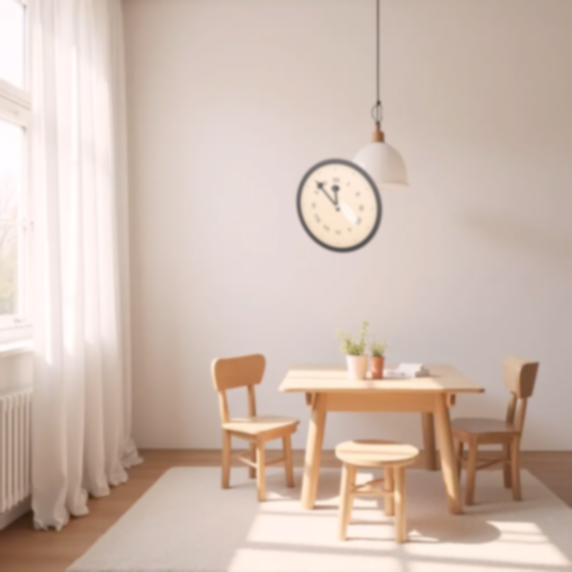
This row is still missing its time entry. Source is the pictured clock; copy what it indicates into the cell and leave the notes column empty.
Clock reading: 11:53
